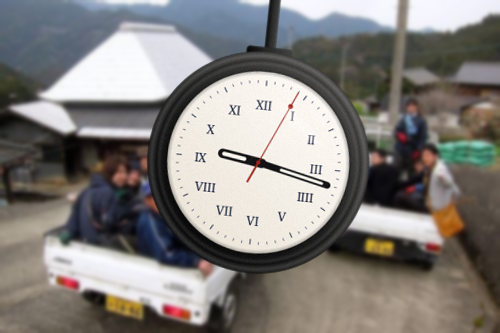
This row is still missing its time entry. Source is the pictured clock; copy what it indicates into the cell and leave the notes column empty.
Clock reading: 9:17:04
